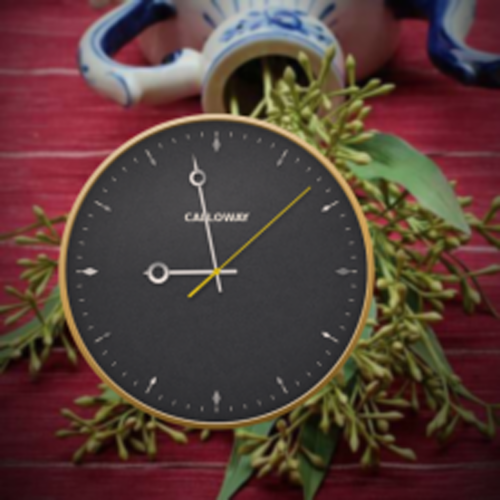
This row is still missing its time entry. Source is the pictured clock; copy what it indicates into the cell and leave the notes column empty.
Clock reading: 8:58:08
